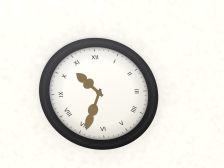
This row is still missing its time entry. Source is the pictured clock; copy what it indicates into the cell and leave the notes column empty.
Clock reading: 10:34
